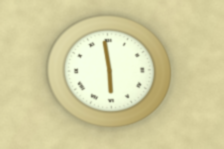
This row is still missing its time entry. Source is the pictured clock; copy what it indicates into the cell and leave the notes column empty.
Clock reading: 5:59
